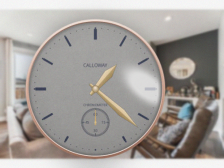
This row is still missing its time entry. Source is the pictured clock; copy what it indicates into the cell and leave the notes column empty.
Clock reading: 1:22
